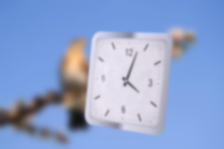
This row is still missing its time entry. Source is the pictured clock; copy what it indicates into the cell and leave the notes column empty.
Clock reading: 4:03
